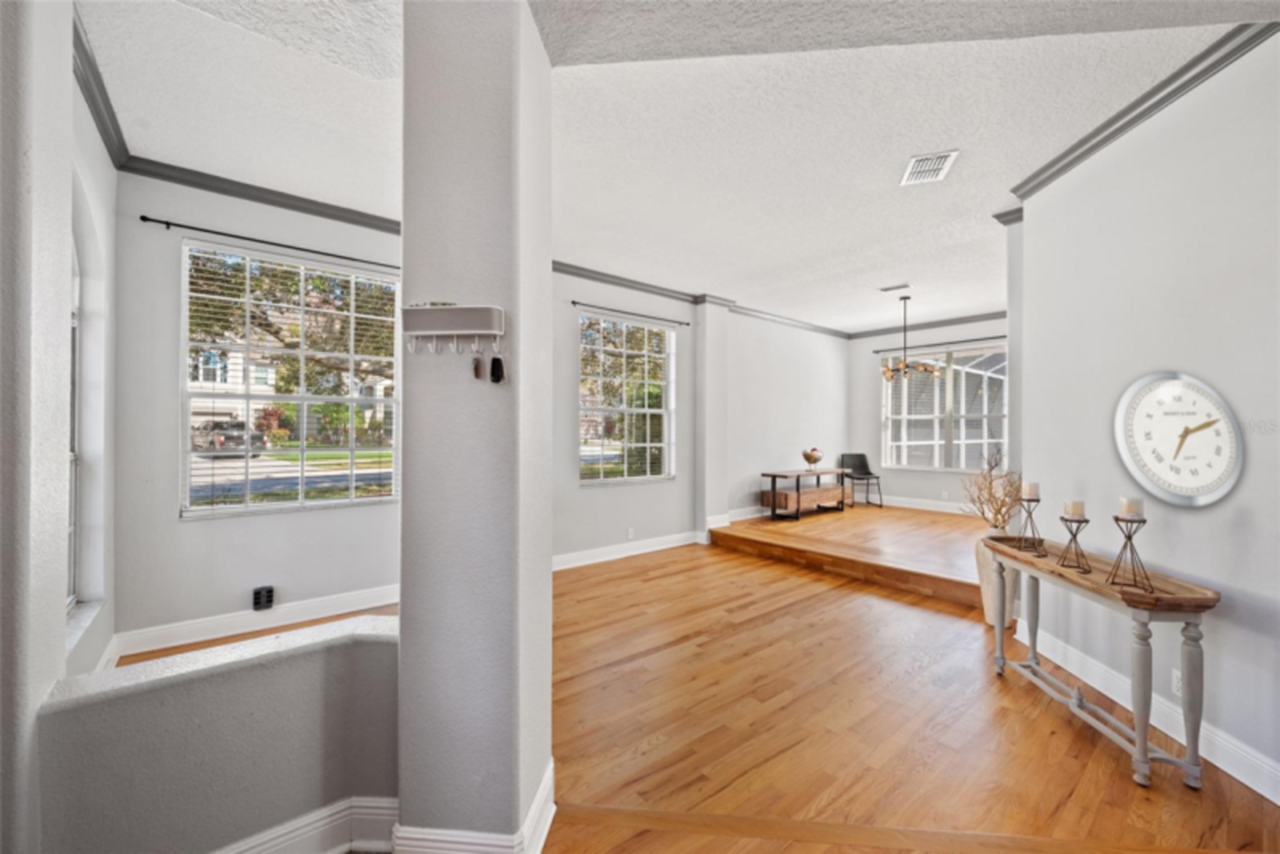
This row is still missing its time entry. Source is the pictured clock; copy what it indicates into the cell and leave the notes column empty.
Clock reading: 7:12
